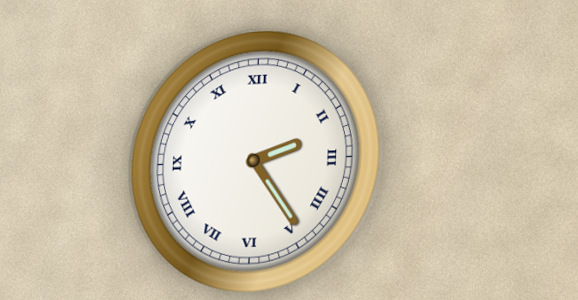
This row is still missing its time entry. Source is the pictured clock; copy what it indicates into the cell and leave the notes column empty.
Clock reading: 2:24
